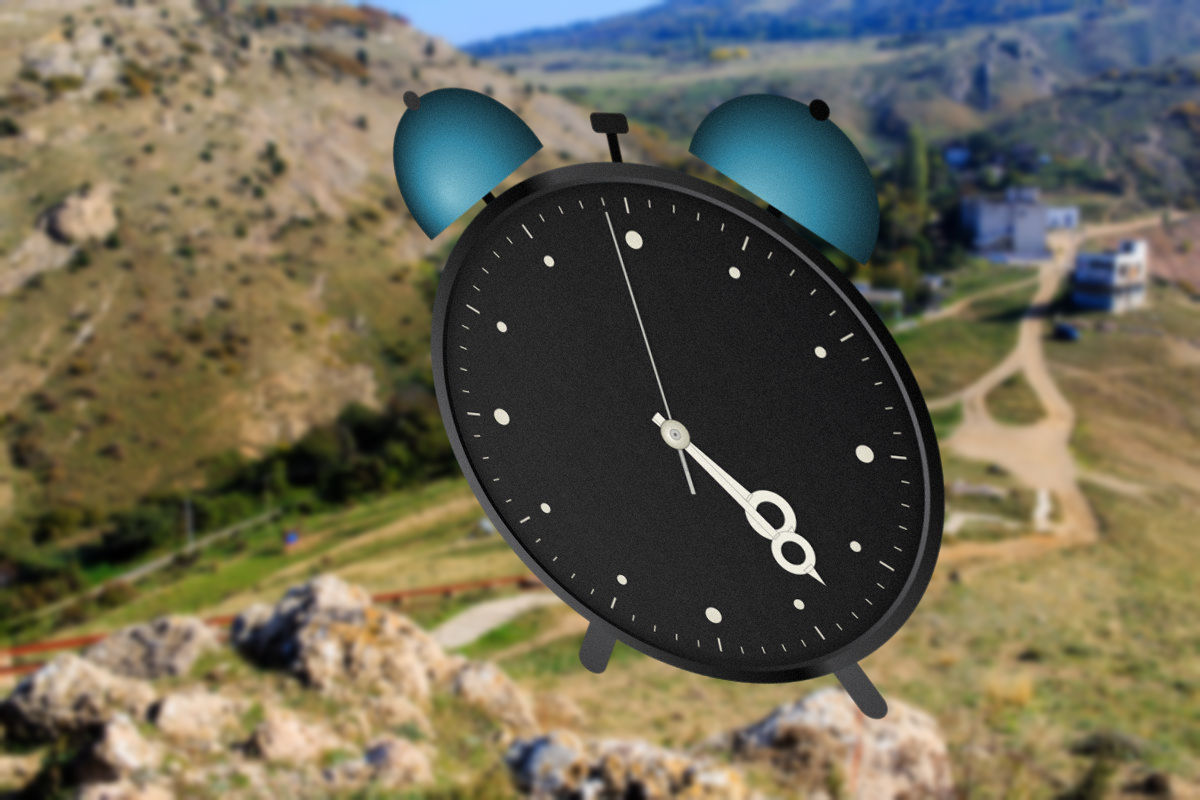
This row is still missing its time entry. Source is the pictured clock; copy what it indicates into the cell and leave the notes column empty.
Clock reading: 4:22:59
